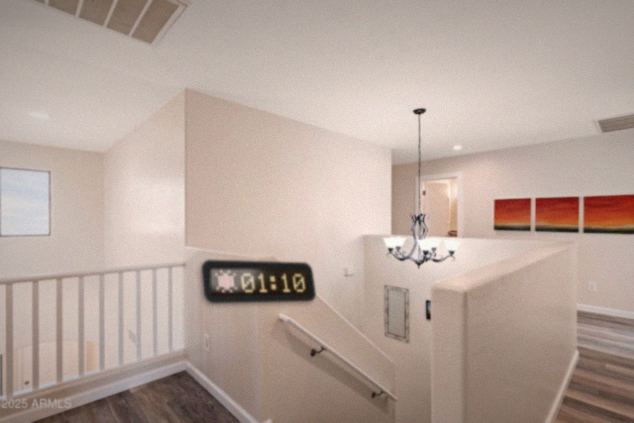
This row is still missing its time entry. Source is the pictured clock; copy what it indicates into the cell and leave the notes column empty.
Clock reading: 1:10
